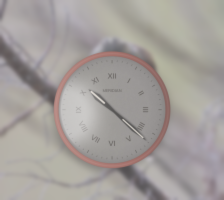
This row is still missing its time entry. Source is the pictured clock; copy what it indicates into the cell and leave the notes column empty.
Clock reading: 10:22
